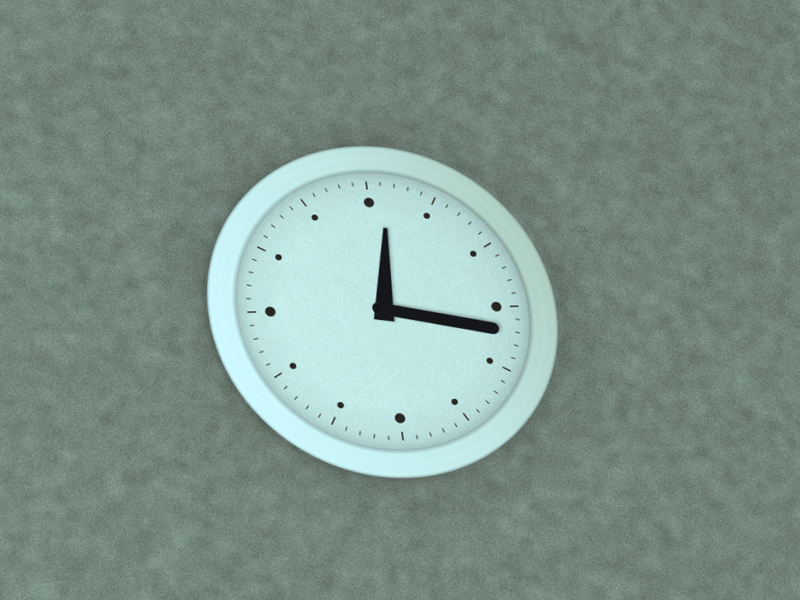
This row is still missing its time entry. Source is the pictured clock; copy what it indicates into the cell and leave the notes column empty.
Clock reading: 12:17
